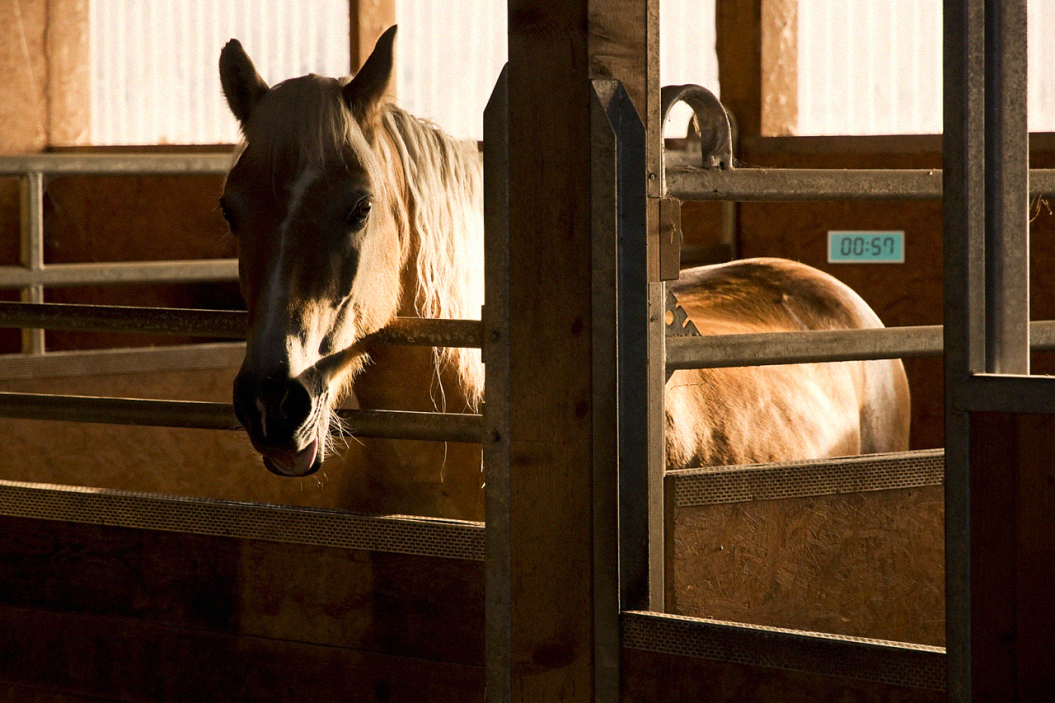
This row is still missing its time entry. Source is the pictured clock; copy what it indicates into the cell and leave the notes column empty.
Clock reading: 0:57
